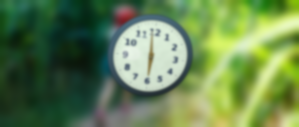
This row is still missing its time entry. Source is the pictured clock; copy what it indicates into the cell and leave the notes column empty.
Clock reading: 5:59
